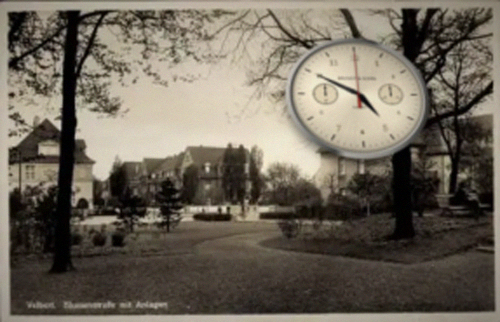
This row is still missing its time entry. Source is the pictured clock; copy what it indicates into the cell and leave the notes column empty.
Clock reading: 4:50
